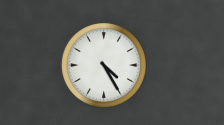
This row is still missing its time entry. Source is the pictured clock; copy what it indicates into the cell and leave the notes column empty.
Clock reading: 4:25
